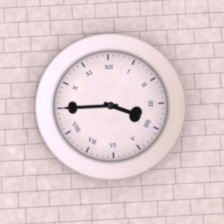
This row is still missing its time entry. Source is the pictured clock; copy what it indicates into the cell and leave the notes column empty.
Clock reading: 3:45
